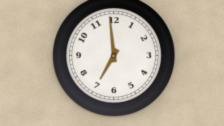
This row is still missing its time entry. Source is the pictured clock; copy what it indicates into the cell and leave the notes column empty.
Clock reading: 6:59
